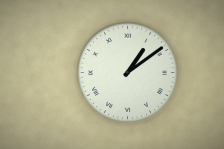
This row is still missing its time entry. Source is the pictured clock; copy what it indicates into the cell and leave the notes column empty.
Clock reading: 1:09
